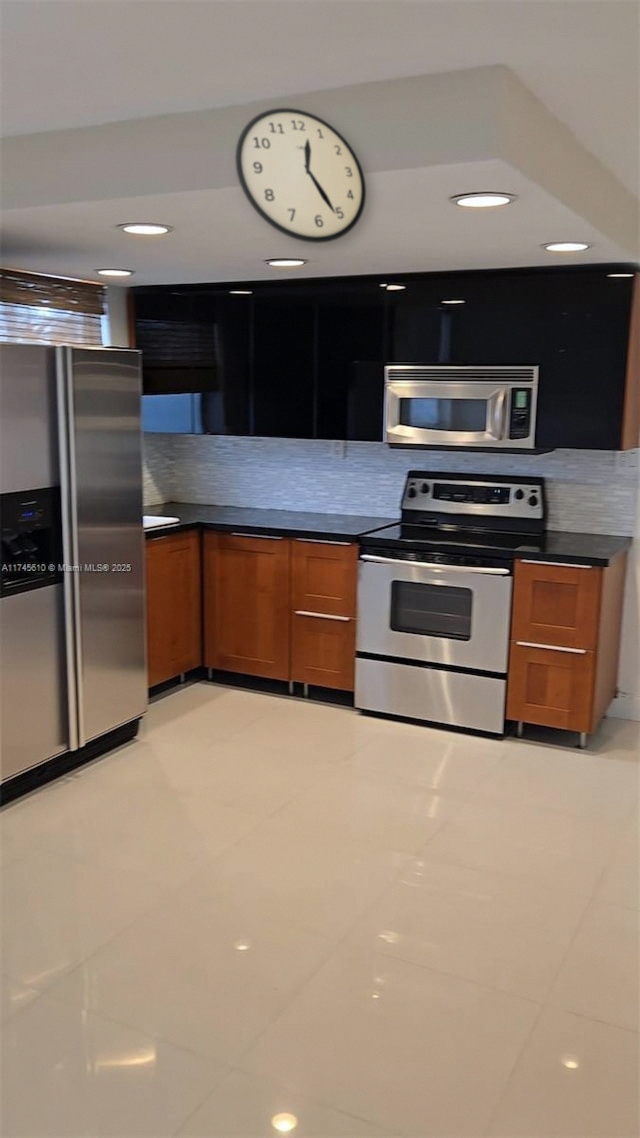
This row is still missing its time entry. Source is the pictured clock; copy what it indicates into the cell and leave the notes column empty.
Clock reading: 12:26
